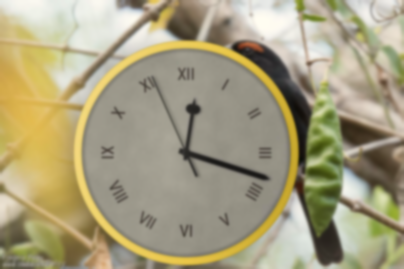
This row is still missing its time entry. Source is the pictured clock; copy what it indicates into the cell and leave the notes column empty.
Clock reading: 12:17:56
